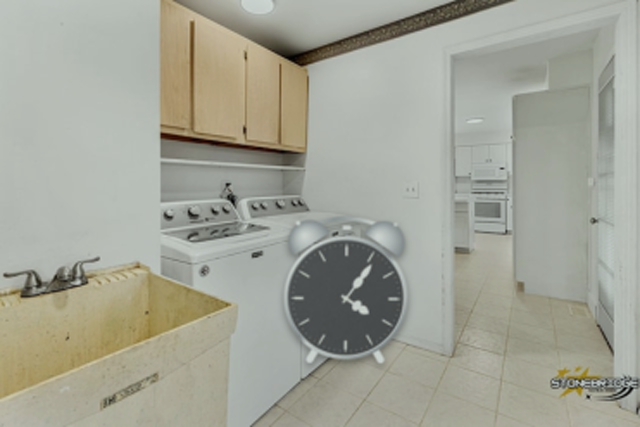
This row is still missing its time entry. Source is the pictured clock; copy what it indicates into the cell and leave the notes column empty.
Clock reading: 4:06
